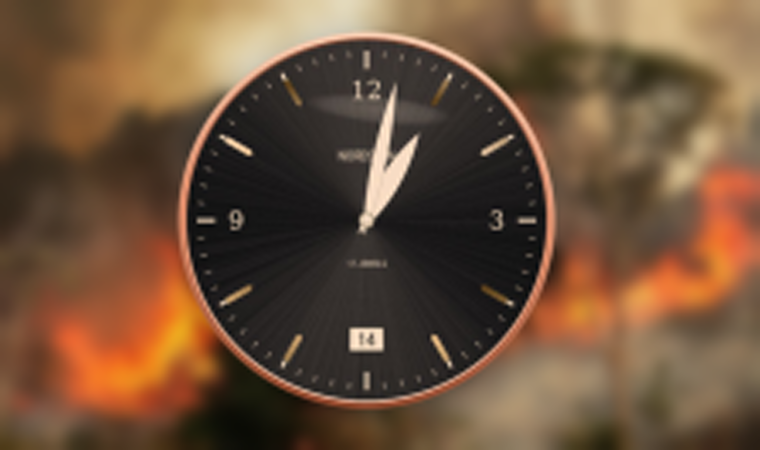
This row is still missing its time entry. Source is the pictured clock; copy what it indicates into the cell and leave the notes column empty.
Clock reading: 1:02
